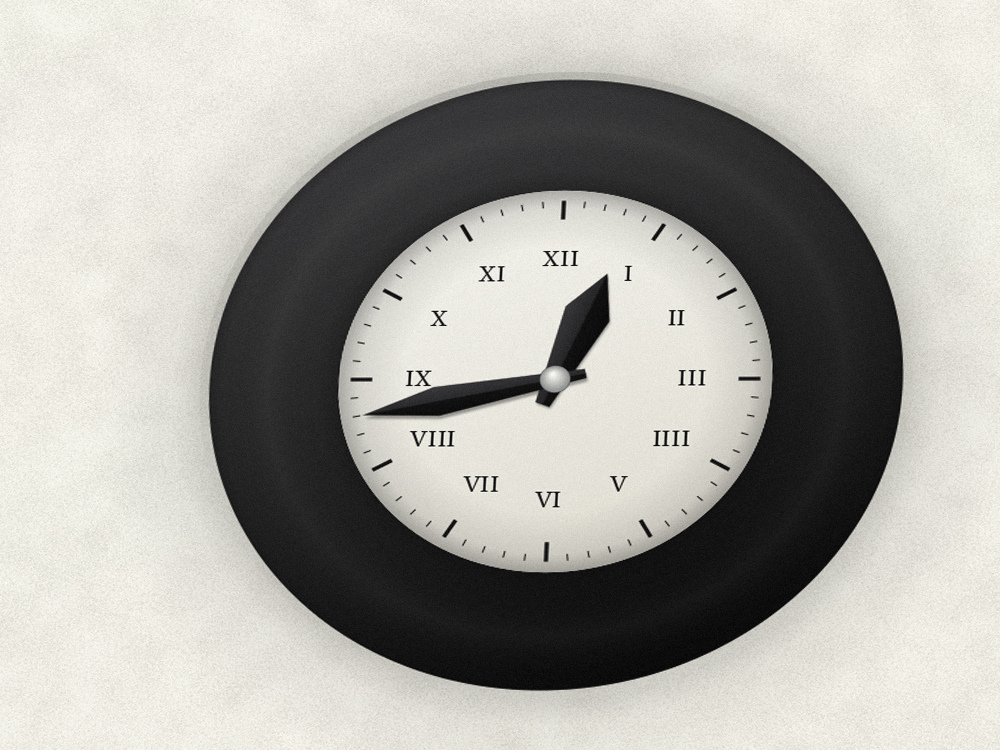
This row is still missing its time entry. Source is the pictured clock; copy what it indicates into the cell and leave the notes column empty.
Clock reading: 12:43
